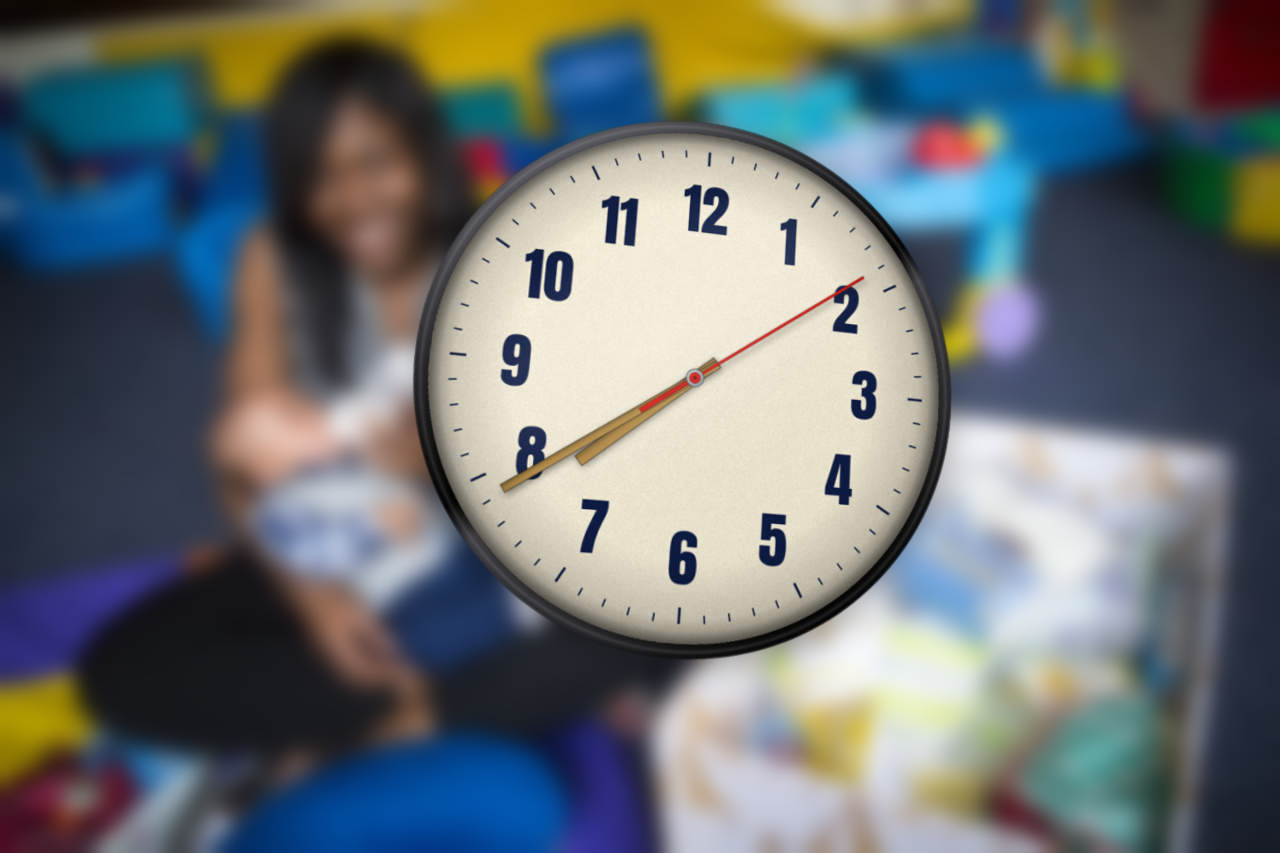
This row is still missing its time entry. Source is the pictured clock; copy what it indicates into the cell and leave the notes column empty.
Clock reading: 7:39:09
